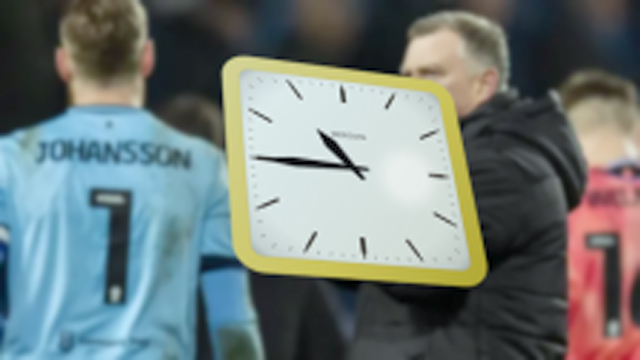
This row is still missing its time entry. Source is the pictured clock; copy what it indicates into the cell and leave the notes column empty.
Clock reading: 10:45
